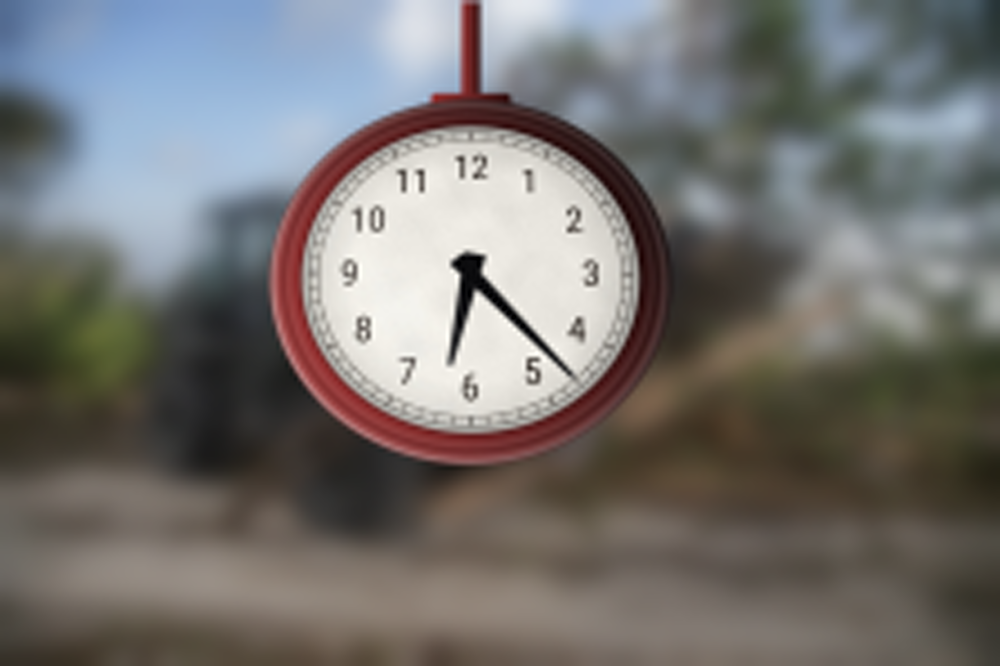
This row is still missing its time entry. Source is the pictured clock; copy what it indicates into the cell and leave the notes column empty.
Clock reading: 6:23
